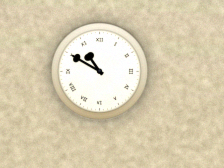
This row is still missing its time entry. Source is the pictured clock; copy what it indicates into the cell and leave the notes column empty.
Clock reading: 10:50
